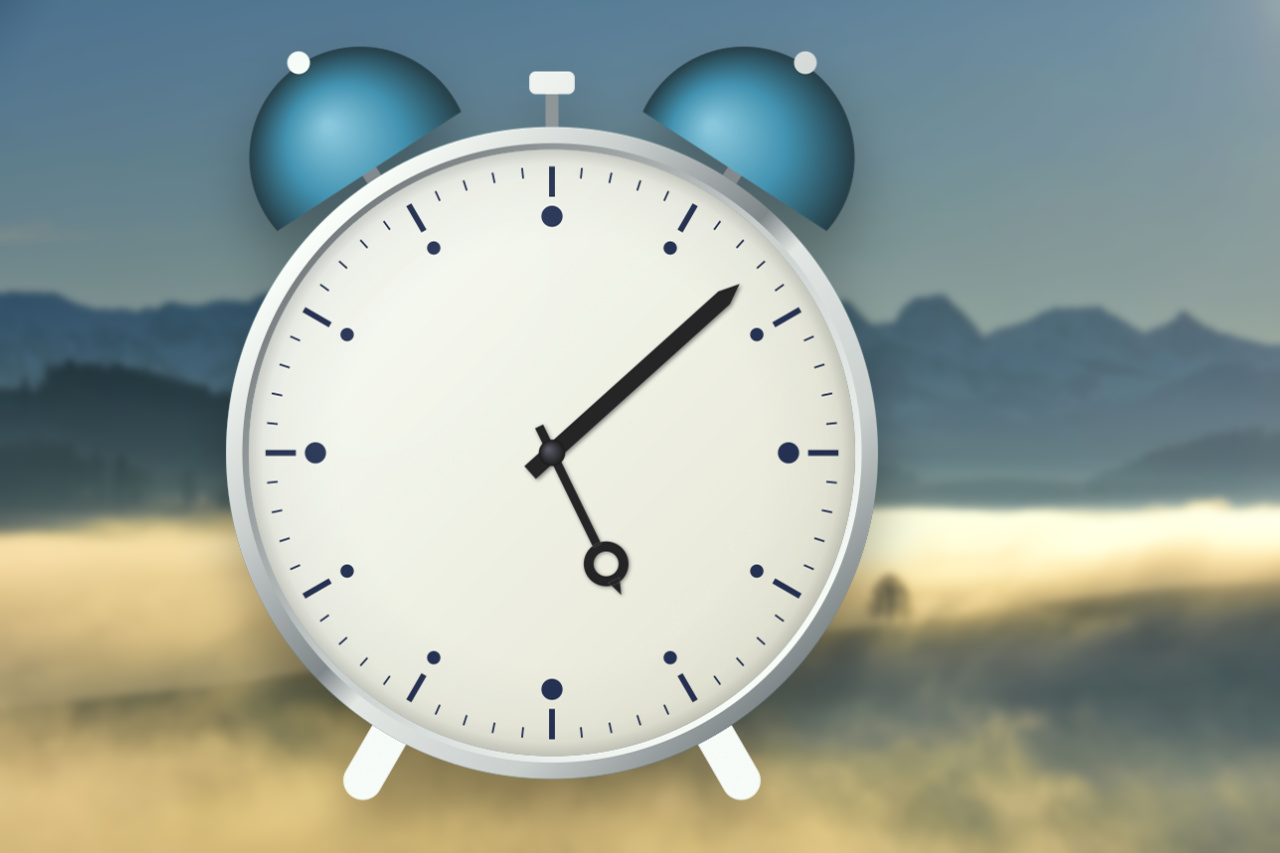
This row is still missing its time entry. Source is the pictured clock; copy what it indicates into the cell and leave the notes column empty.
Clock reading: 5:08
